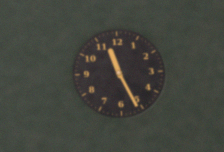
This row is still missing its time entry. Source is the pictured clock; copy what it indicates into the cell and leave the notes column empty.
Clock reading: 11:26
